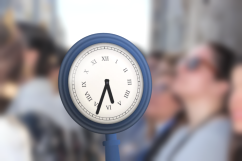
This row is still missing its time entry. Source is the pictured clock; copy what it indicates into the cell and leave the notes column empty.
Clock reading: 5:34
